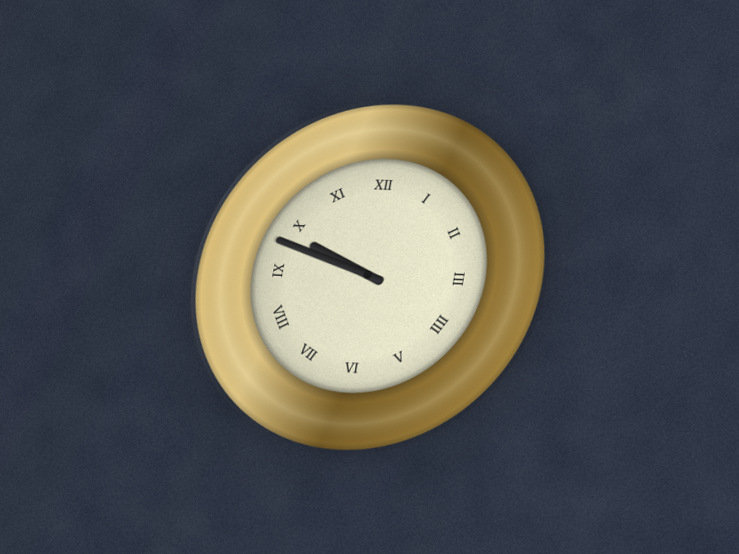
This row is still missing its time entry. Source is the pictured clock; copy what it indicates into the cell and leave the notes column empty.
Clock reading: 9:48
